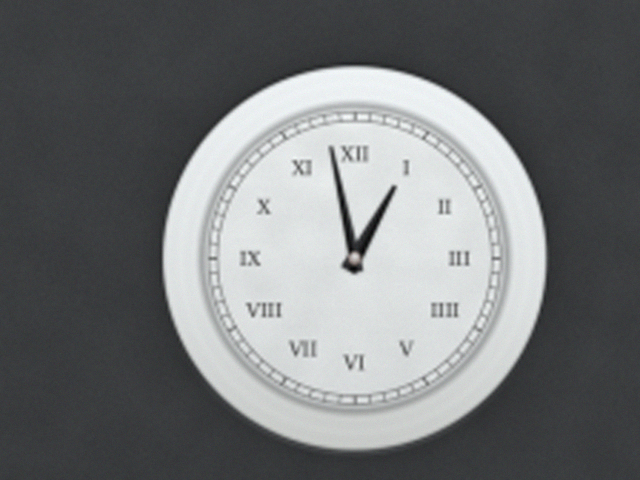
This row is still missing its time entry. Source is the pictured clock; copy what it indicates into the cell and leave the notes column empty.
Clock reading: 12:58
